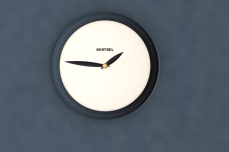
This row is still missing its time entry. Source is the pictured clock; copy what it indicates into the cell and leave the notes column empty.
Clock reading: 1:46
